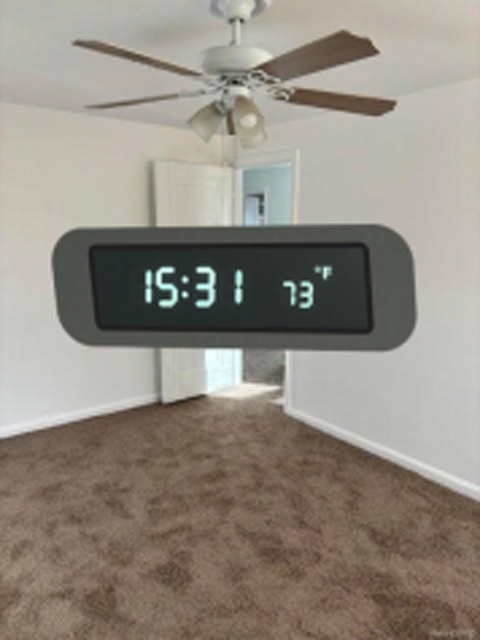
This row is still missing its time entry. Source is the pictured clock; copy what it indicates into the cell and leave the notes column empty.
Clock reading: 15:31
